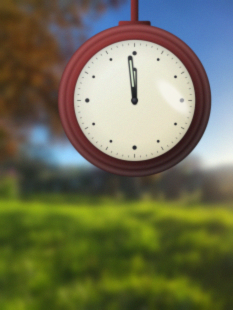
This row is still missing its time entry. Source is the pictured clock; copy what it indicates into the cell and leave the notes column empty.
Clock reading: 11:59
